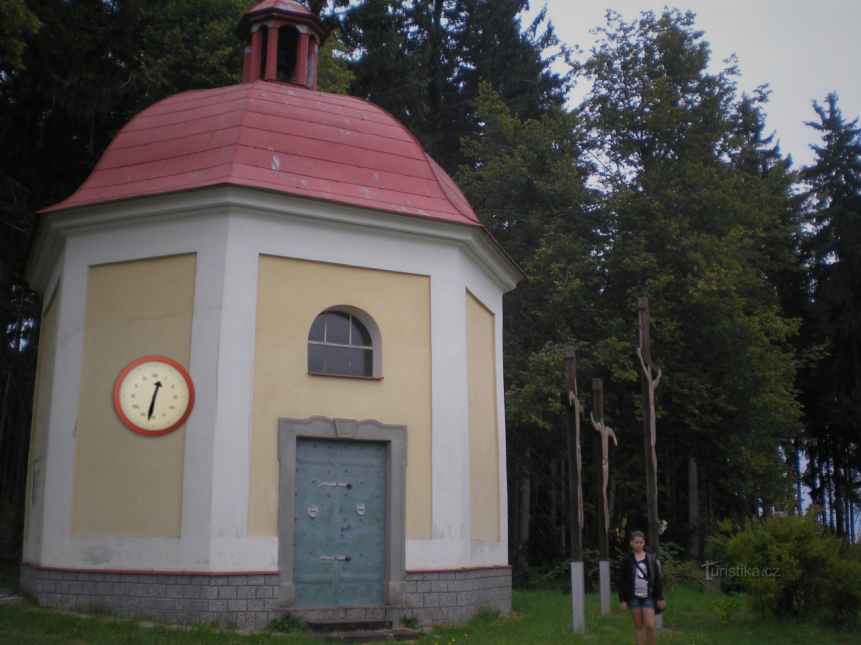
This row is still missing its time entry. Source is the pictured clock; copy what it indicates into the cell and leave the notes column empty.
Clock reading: 12:32
